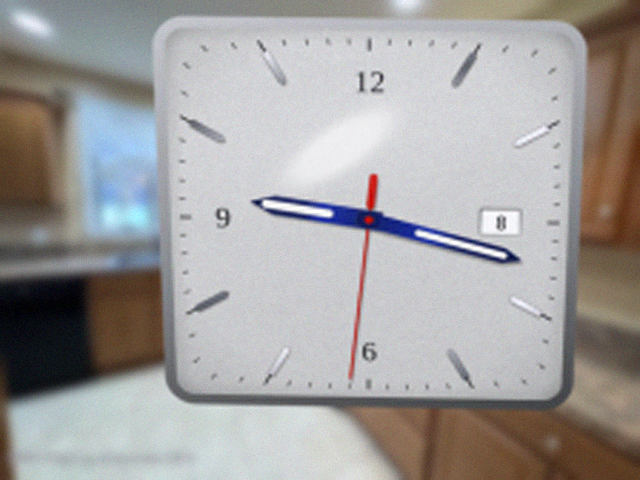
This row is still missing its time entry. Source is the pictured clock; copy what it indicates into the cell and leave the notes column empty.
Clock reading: 9:17:31
